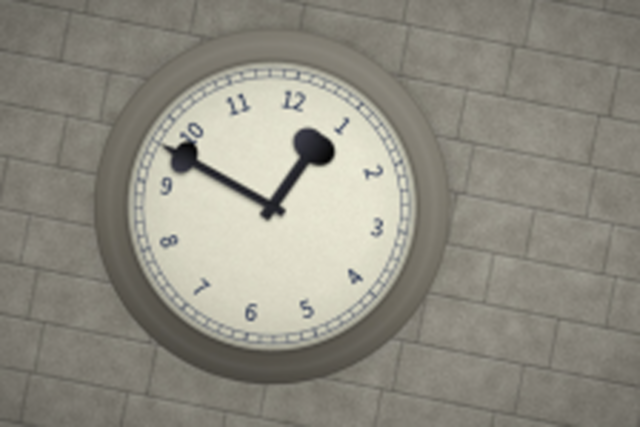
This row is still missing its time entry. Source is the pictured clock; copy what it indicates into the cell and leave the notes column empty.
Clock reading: 12:48
